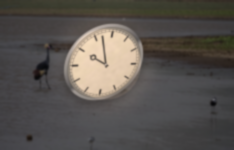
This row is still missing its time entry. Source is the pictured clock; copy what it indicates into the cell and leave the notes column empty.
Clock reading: 9:57
